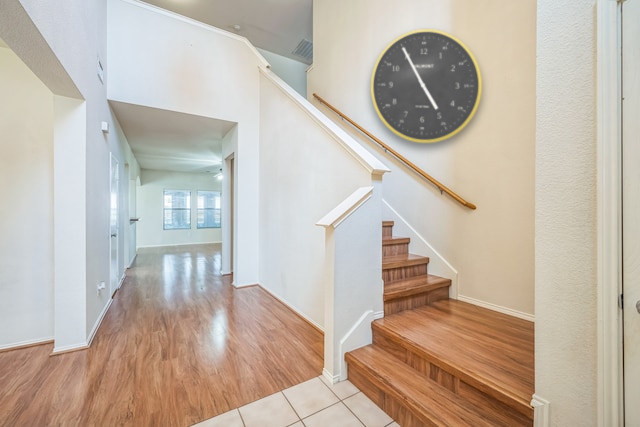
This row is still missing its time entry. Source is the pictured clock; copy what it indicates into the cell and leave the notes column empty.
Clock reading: 4:55
